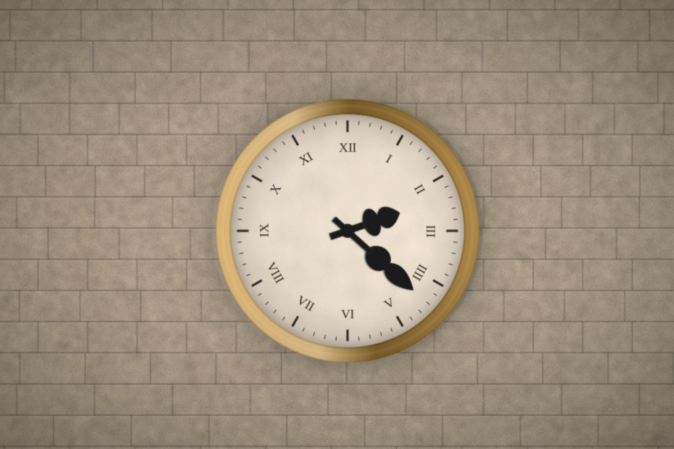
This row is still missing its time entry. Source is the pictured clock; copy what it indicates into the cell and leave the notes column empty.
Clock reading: 2:22
